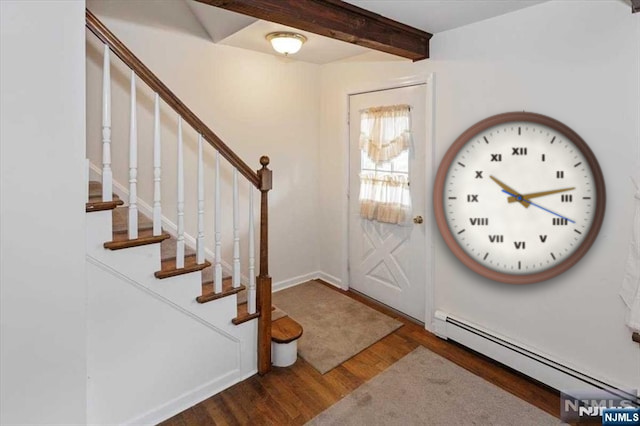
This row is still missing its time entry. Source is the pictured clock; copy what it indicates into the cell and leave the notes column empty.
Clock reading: 10:13:19
